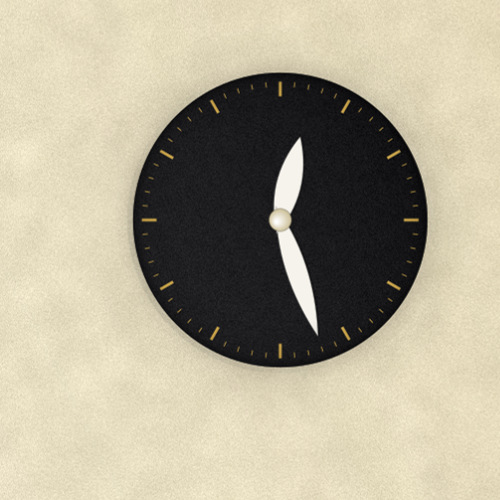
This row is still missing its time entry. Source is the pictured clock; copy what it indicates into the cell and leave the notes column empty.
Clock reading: 12:27
